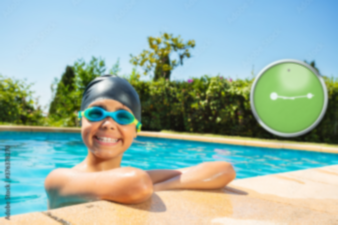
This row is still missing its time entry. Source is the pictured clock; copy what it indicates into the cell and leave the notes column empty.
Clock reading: 9:14
